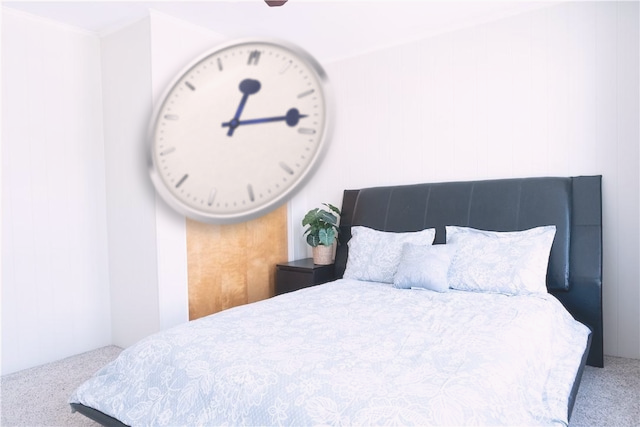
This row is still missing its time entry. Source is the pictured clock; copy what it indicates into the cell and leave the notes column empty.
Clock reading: 12:13
